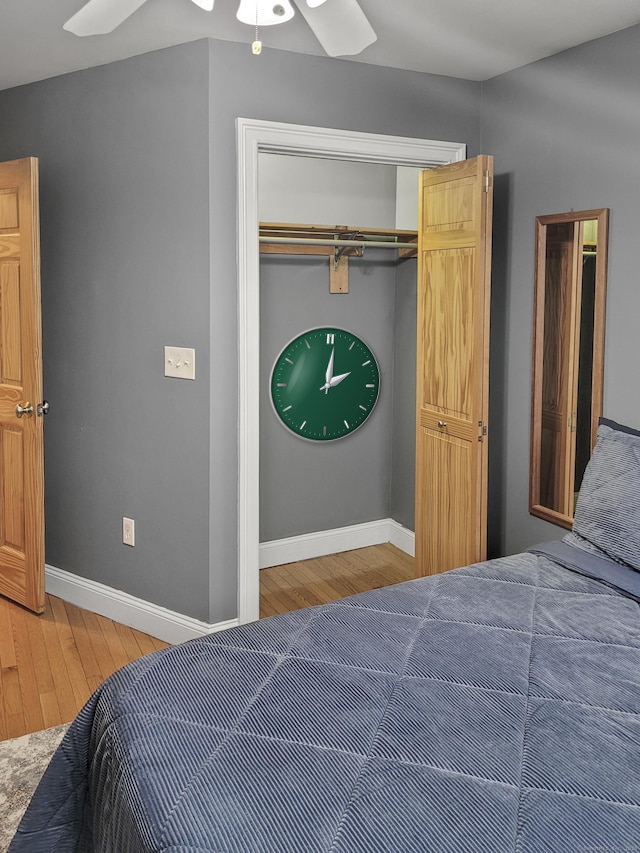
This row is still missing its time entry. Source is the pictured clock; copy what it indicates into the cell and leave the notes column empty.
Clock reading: 2:01
